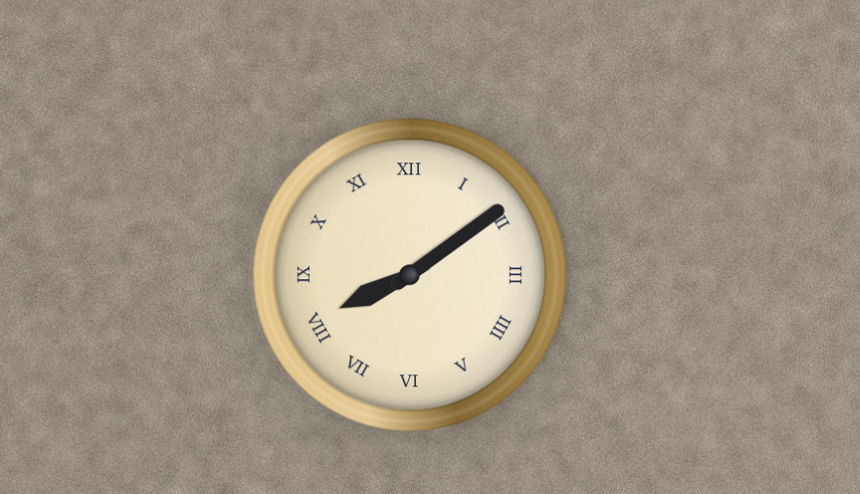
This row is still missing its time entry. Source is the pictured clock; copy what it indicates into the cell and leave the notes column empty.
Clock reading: 8:09
